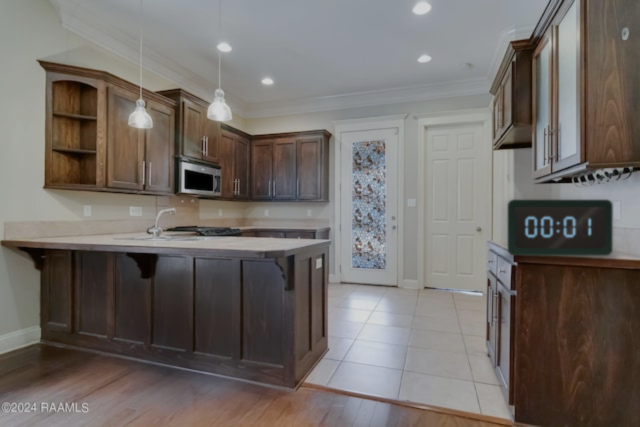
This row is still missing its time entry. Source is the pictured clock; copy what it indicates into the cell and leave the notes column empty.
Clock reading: 0:01
